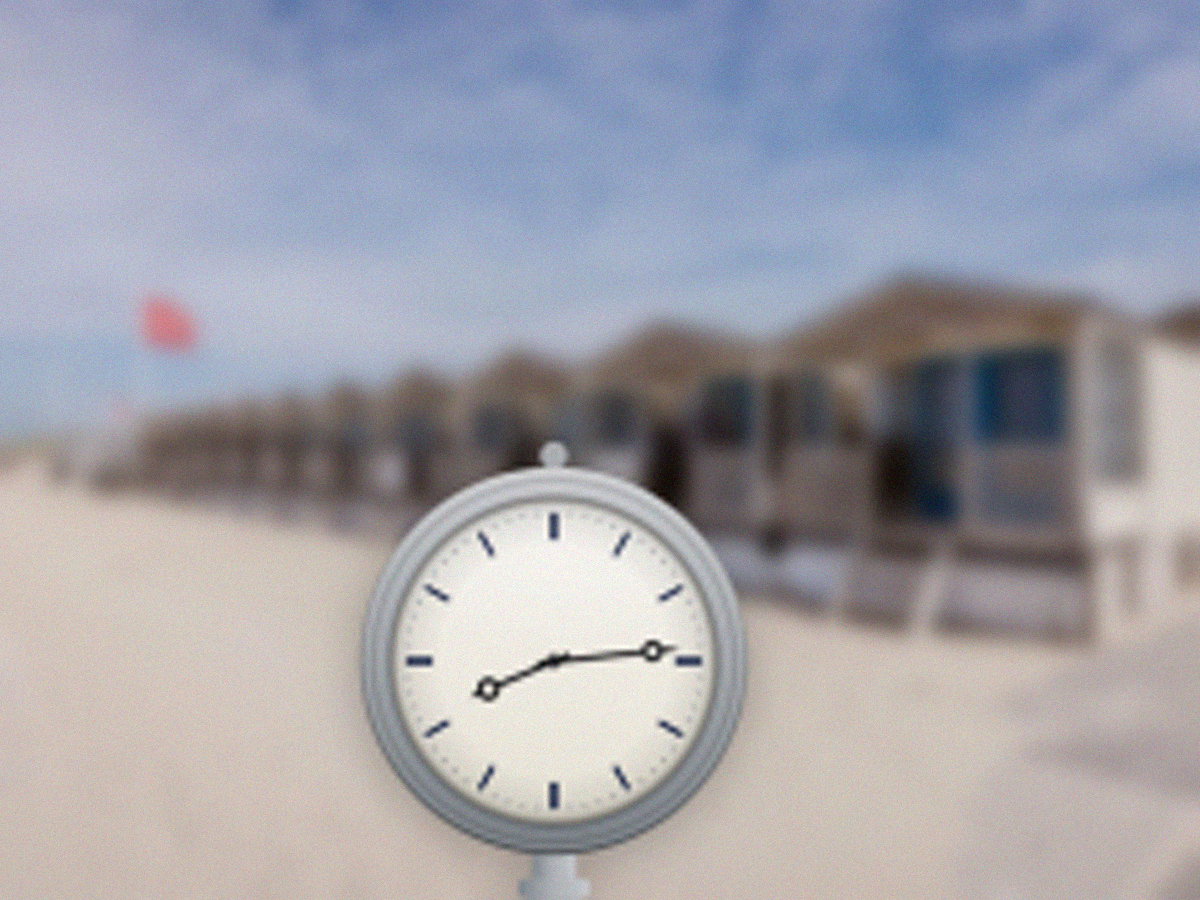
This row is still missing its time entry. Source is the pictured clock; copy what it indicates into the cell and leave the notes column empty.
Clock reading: 8:14
